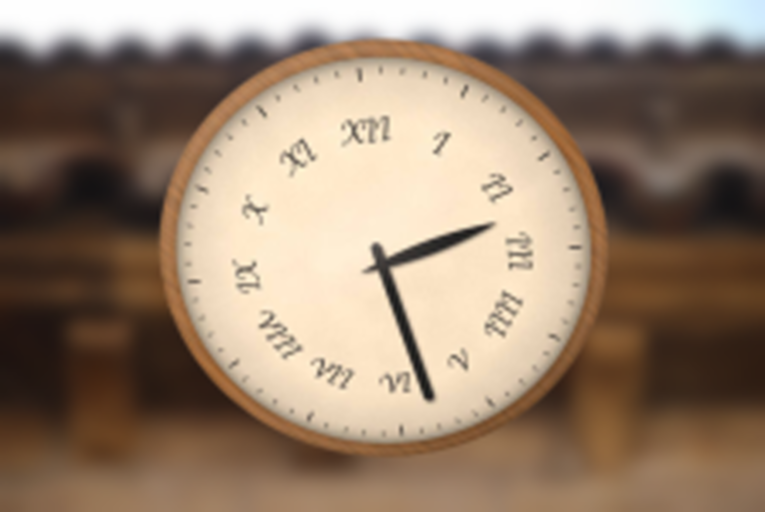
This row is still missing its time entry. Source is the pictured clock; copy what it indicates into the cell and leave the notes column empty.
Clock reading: 2:28
